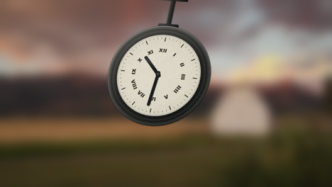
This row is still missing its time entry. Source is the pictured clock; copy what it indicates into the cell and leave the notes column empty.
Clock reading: 10:31
